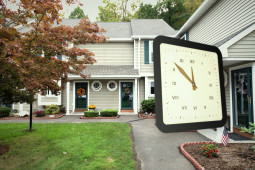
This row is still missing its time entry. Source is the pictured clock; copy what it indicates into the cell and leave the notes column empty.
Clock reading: 11:52
